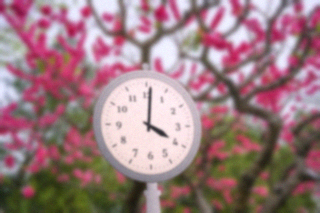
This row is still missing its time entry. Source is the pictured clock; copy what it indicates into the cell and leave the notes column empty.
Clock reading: 4:01
